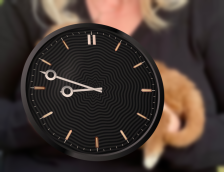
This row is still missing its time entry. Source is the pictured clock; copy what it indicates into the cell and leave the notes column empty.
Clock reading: 8:48
